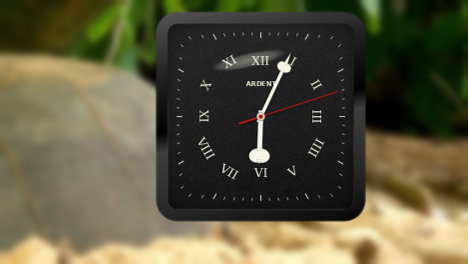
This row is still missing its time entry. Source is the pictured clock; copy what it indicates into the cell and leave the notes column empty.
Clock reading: 6:04:12
